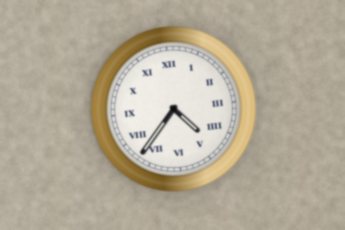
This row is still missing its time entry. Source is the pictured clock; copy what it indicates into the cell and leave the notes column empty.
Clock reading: 4:37
